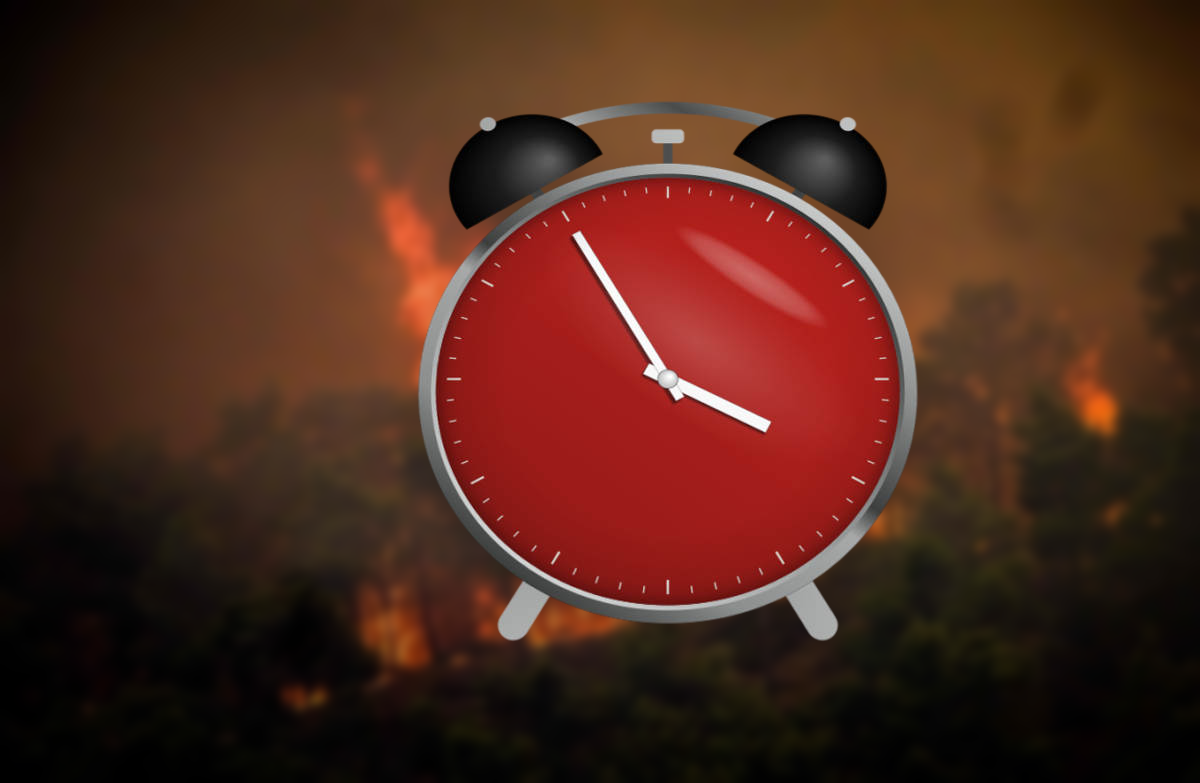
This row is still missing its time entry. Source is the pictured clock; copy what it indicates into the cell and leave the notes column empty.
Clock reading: 3:55
